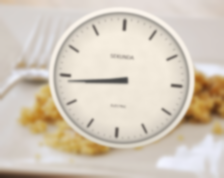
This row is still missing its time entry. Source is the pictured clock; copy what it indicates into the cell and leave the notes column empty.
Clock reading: 8:44
